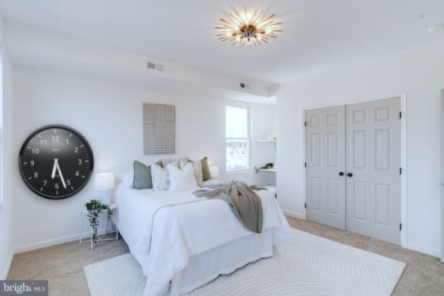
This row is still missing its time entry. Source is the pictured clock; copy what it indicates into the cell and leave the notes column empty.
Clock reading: 6:27
